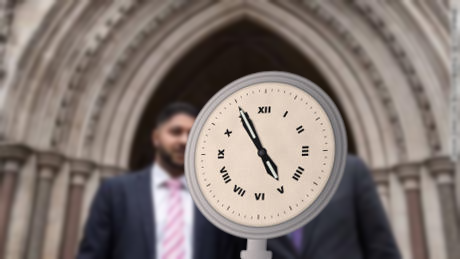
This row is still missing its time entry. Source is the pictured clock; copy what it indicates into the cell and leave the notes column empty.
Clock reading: 4:55
